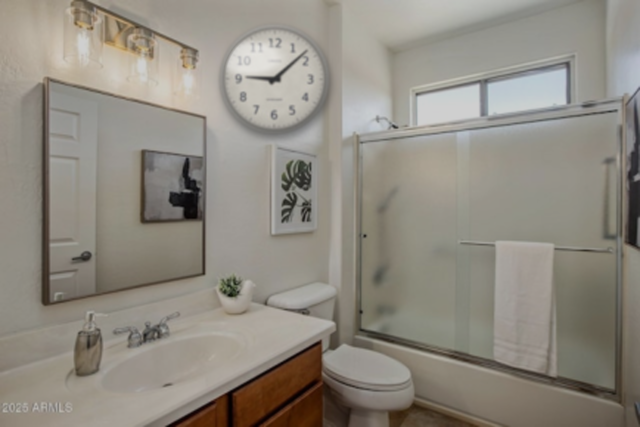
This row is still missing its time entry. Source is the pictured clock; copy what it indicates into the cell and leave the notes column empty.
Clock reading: 9:08
